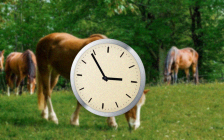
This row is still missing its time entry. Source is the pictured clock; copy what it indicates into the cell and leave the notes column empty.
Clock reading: 2:54
